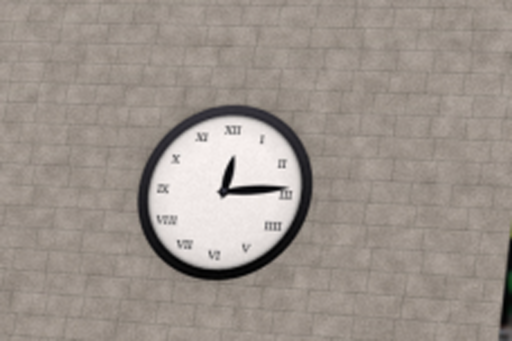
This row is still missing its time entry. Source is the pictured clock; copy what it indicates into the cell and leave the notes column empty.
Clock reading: 12:14
